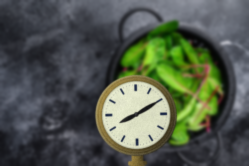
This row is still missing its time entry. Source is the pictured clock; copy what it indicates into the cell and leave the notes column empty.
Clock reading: 8:10
